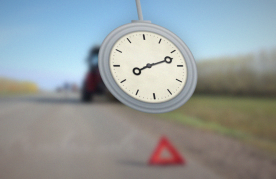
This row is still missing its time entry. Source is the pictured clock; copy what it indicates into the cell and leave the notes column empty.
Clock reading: 8:12
